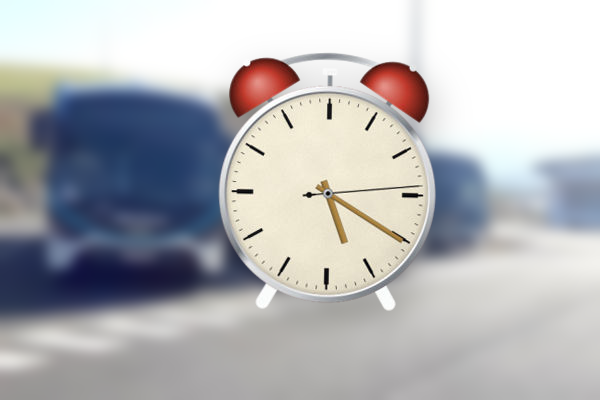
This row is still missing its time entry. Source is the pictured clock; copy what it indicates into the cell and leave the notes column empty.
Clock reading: 5:20:14
